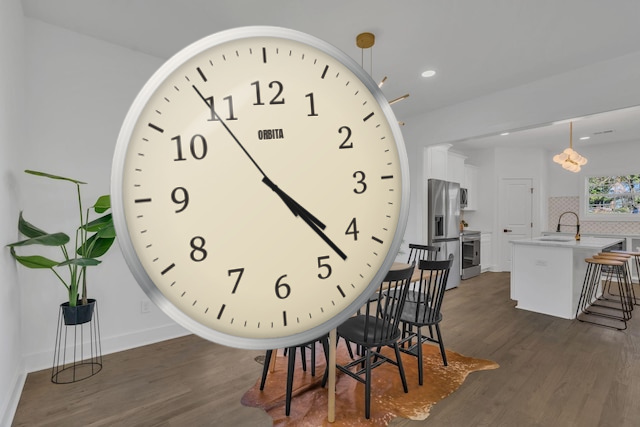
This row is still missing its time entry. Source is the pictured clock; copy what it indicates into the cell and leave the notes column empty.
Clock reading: 4:22:54
